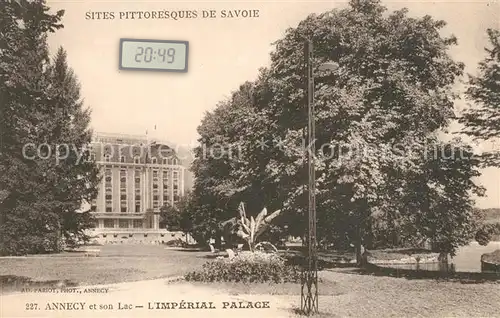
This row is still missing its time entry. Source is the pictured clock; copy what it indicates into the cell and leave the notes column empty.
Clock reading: 20:49
